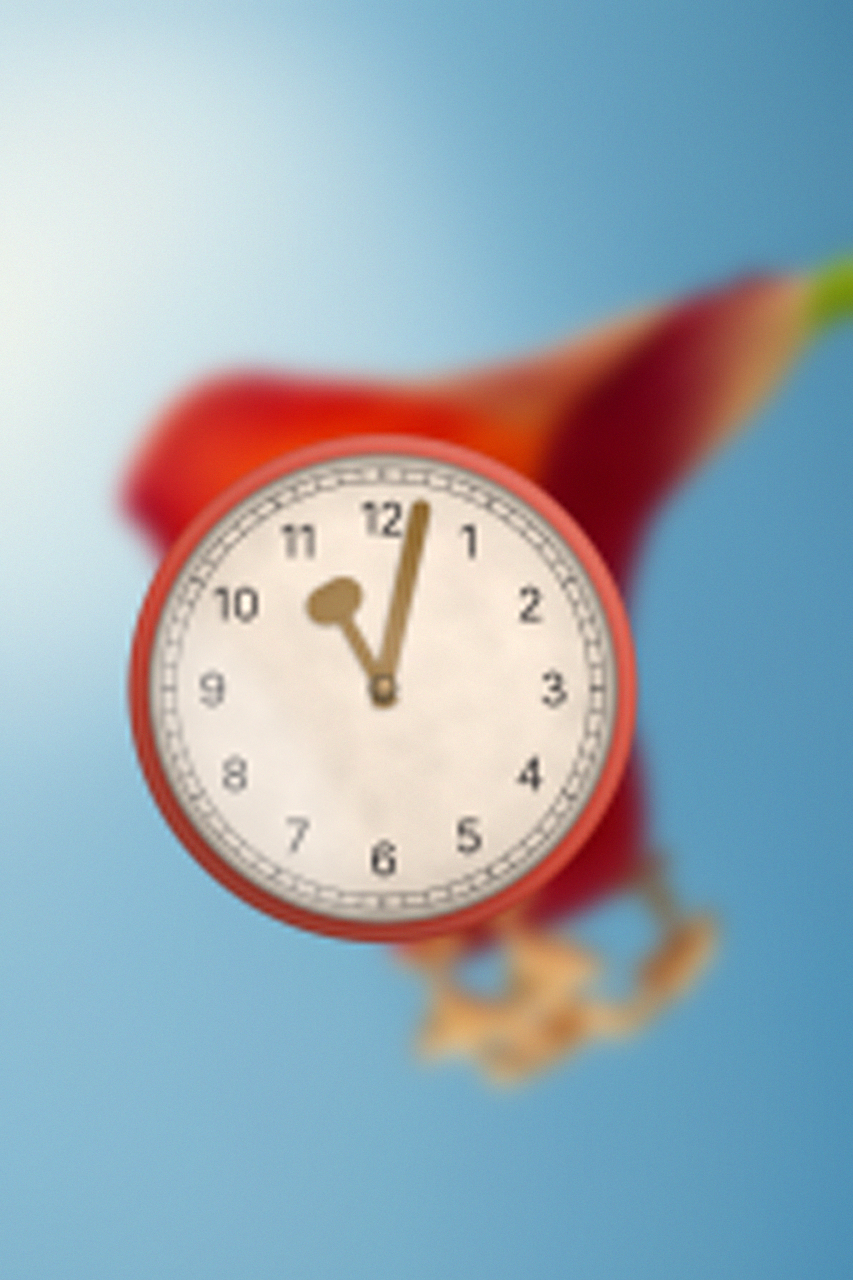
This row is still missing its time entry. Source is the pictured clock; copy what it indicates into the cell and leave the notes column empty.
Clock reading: 11:02
